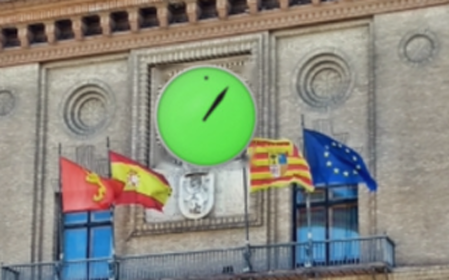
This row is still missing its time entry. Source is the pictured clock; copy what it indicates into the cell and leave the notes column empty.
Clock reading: 1:06
